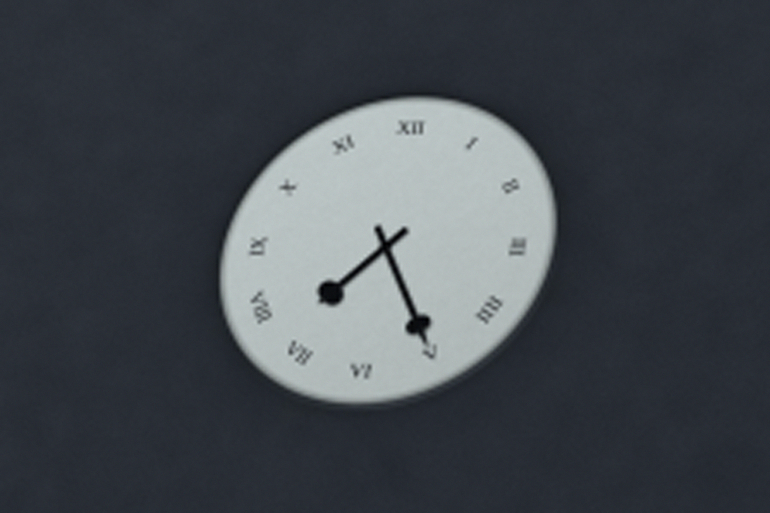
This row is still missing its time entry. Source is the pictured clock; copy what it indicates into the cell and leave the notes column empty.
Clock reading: 7:25
